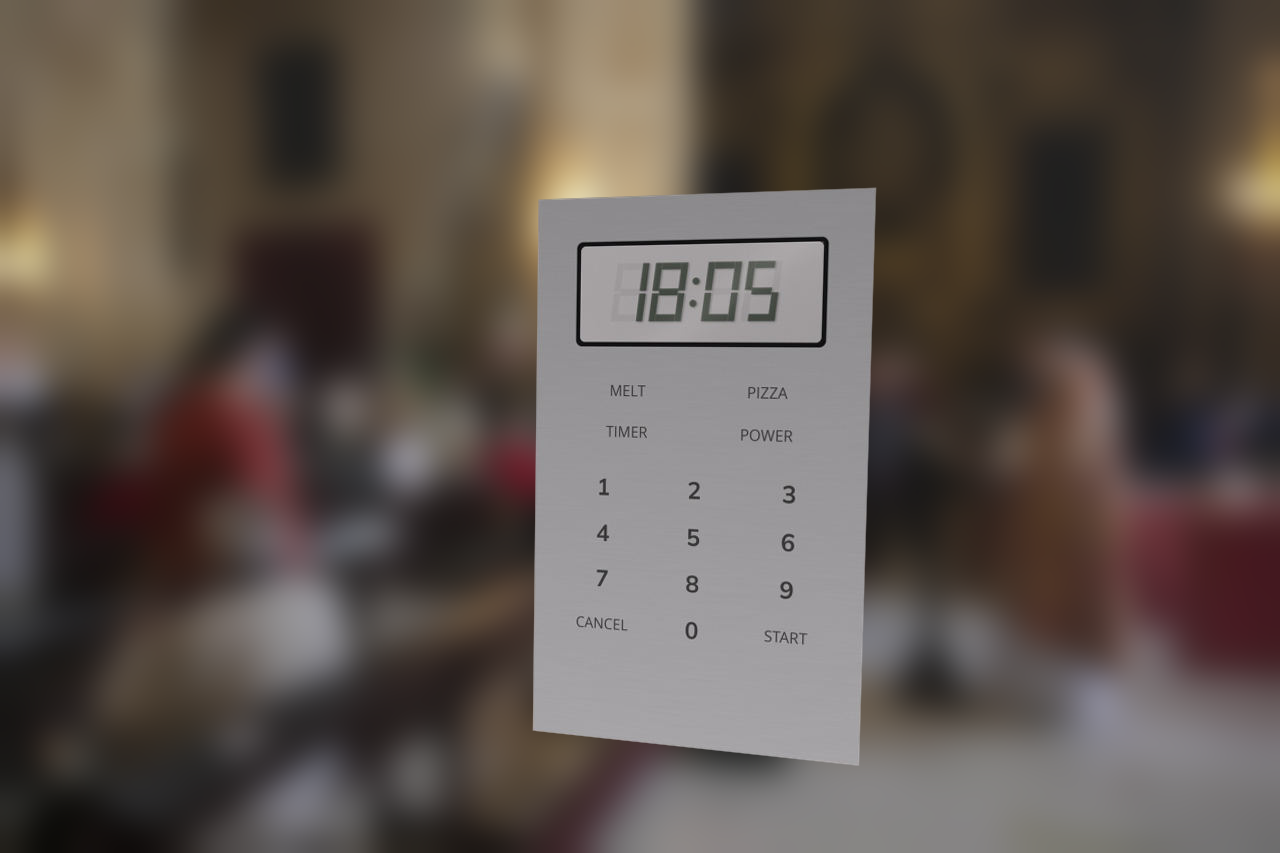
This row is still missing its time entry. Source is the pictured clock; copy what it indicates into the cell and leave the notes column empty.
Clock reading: 18:05
